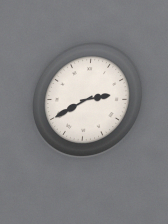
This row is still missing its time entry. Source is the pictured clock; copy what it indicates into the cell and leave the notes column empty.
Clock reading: 2:40
